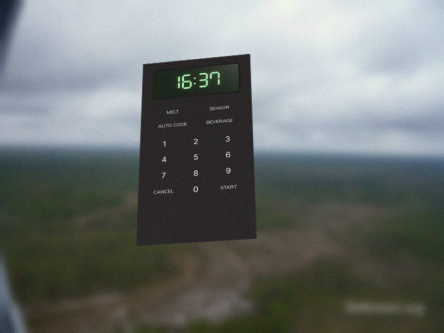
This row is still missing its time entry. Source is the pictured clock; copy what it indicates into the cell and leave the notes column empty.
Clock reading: 16:37
